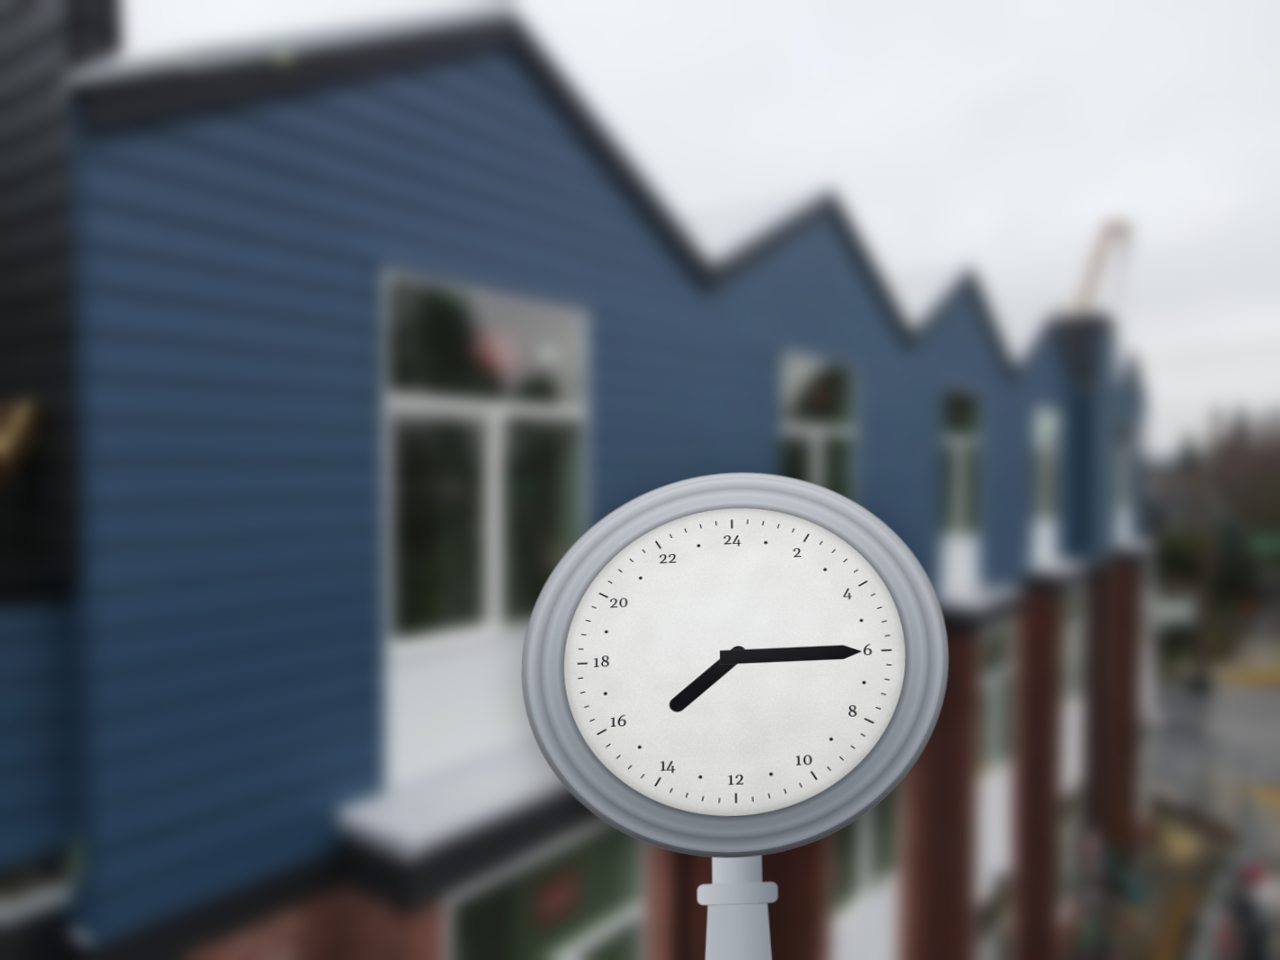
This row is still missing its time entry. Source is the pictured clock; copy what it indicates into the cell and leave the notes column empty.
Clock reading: 15:15
